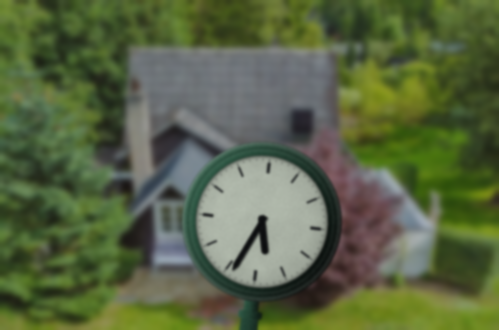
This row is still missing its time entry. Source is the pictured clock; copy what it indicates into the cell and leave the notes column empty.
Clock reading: 5:34
